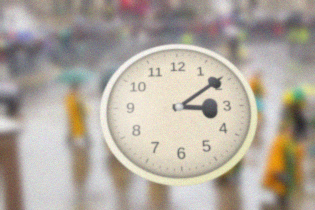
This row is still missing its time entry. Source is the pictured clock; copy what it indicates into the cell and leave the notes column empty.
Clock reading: 3:09
